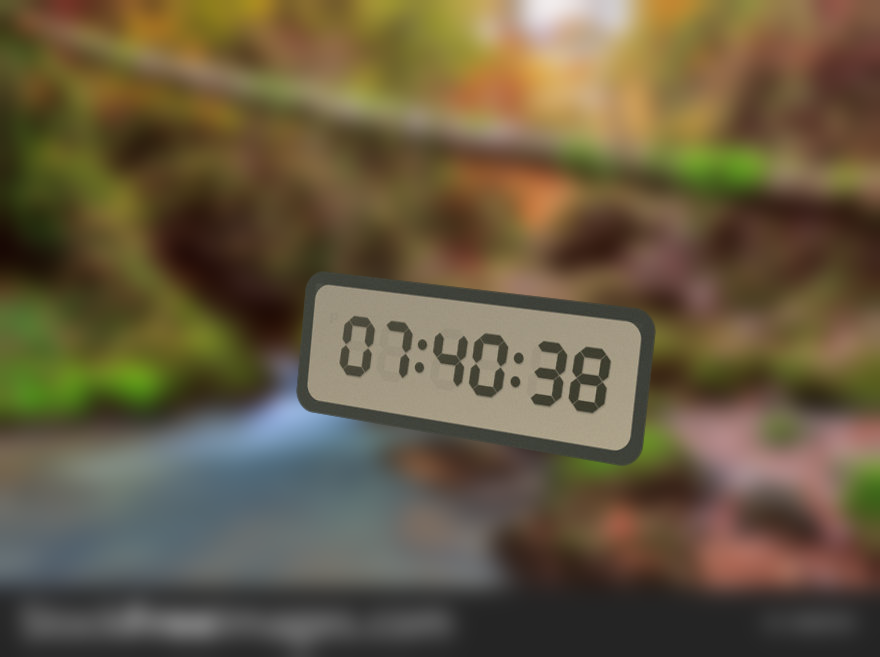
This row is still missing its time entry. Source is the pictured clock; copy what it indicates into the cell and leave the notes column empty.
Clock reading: 7:40:38
